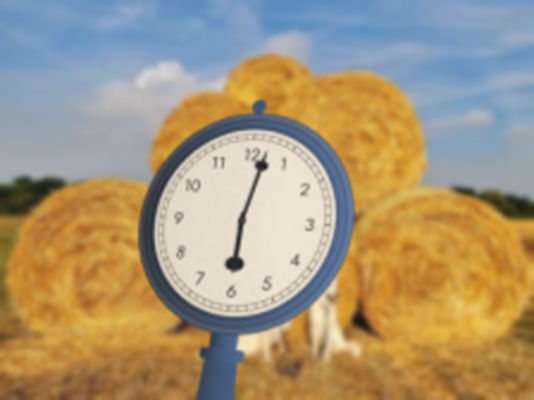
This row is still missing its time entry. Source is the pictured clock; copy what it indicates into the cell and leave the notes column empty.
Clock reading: 6:02
